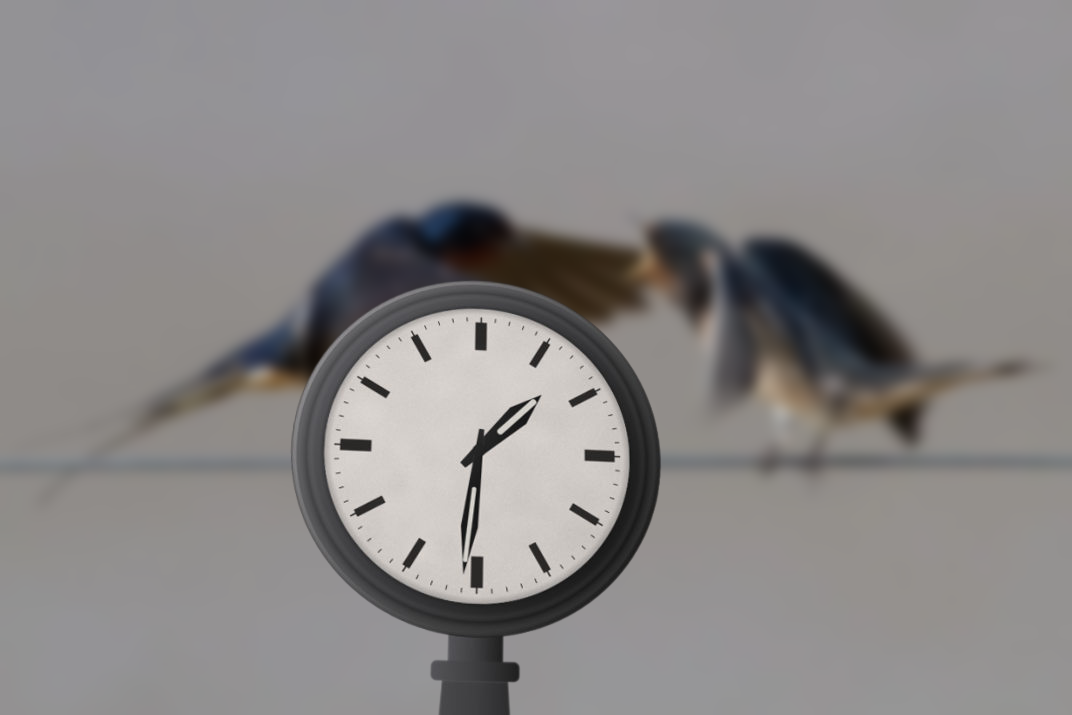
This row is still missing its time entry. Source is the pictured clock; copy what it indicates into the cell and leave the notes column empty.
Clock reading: 1:31
